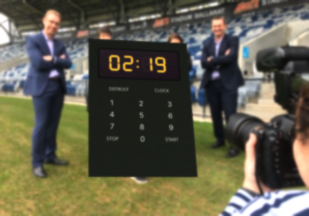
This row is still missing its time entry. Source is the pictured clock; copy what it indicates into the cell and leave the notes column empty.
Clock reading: 2:19
